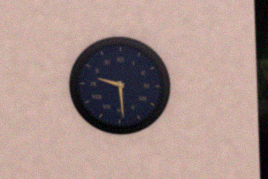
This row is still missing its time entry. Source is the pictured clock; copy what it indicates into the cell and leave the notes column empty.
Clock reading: 9:29
